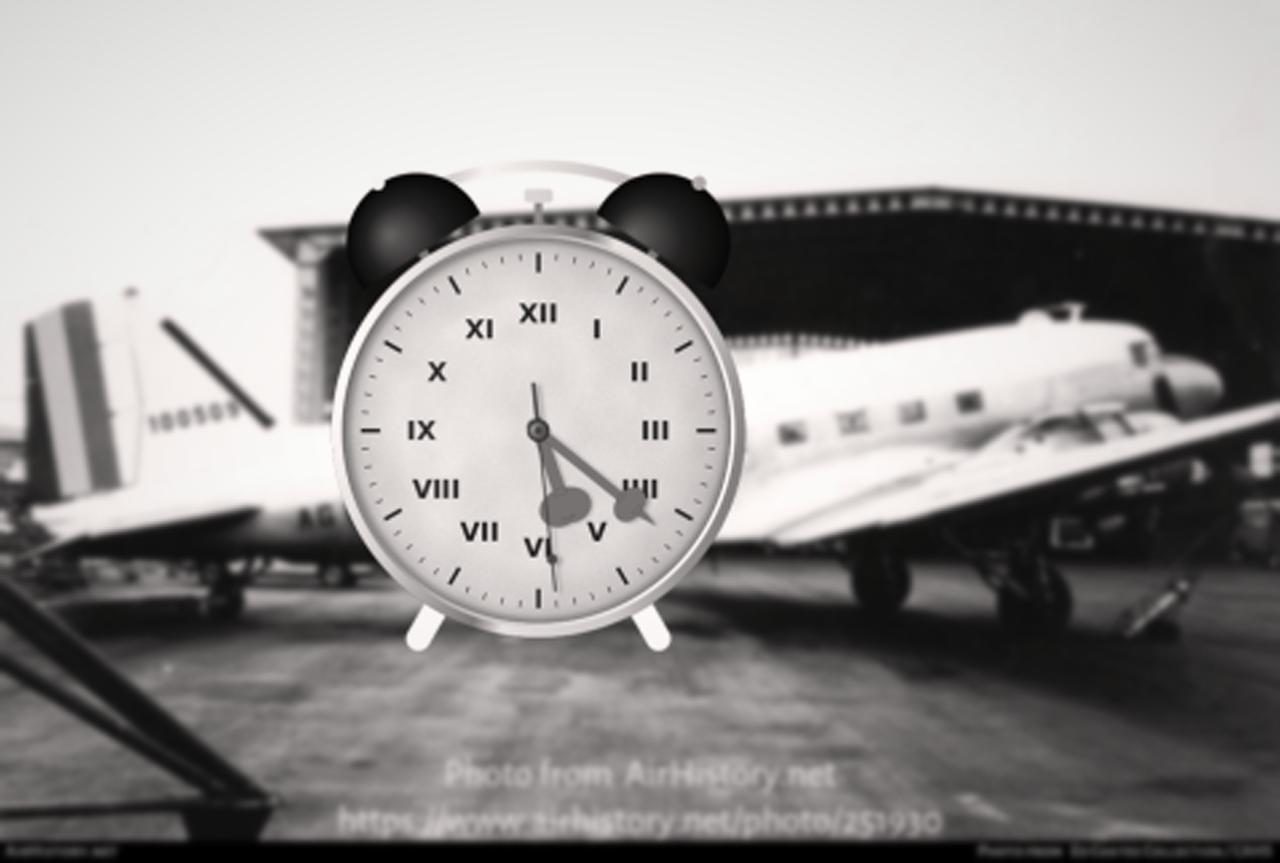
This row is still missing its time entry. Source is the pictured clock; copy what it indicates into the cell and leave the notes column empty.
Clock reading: 5:21:29
